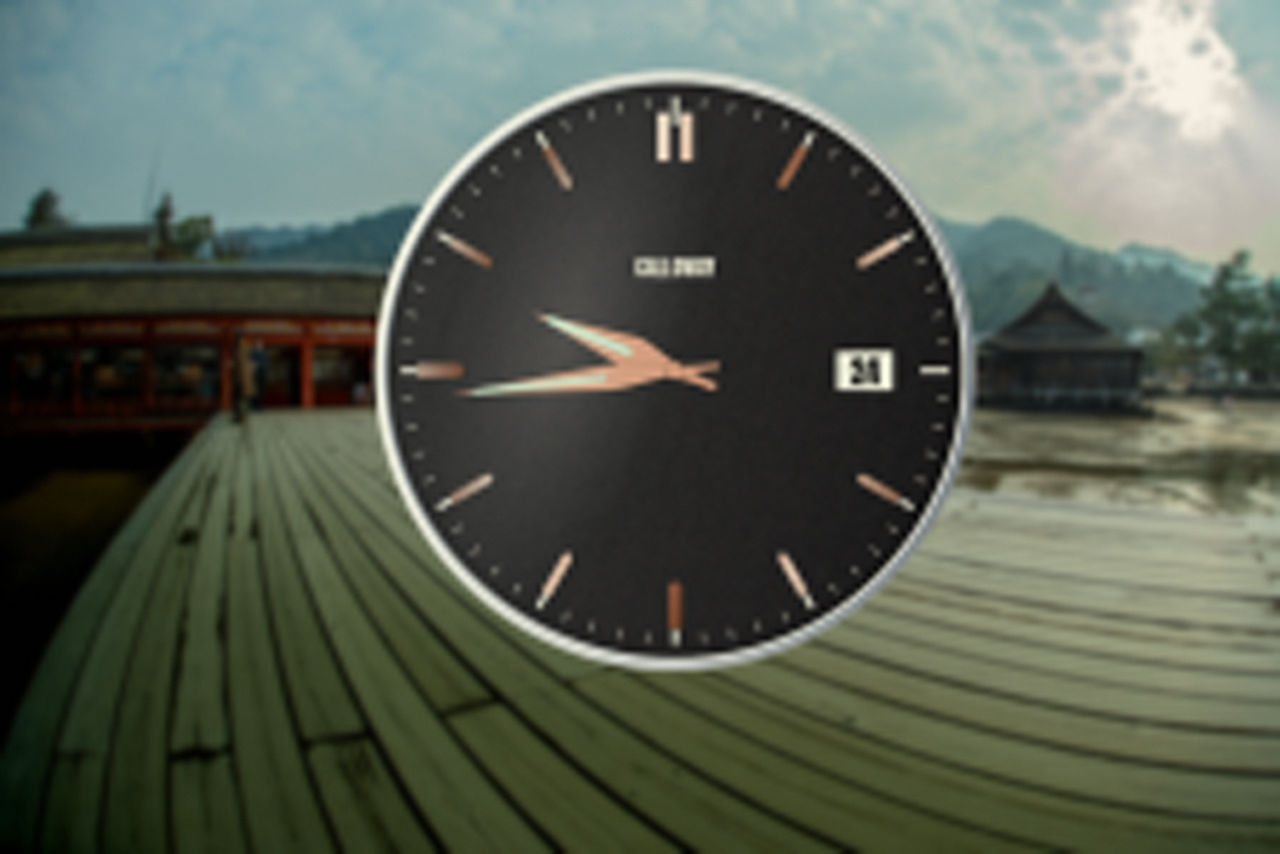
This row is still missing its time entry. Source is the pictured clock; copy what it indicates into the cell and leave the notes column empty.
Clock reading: 9:44
